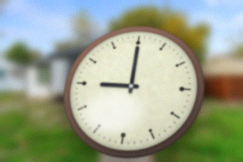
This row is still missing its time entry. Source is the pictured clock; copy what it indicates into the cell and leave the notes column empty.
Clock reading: 9:00
